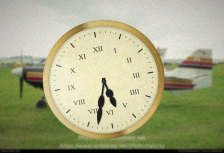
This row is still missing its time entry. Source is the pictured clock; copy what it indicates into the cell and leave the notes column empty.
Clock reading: 5:33
